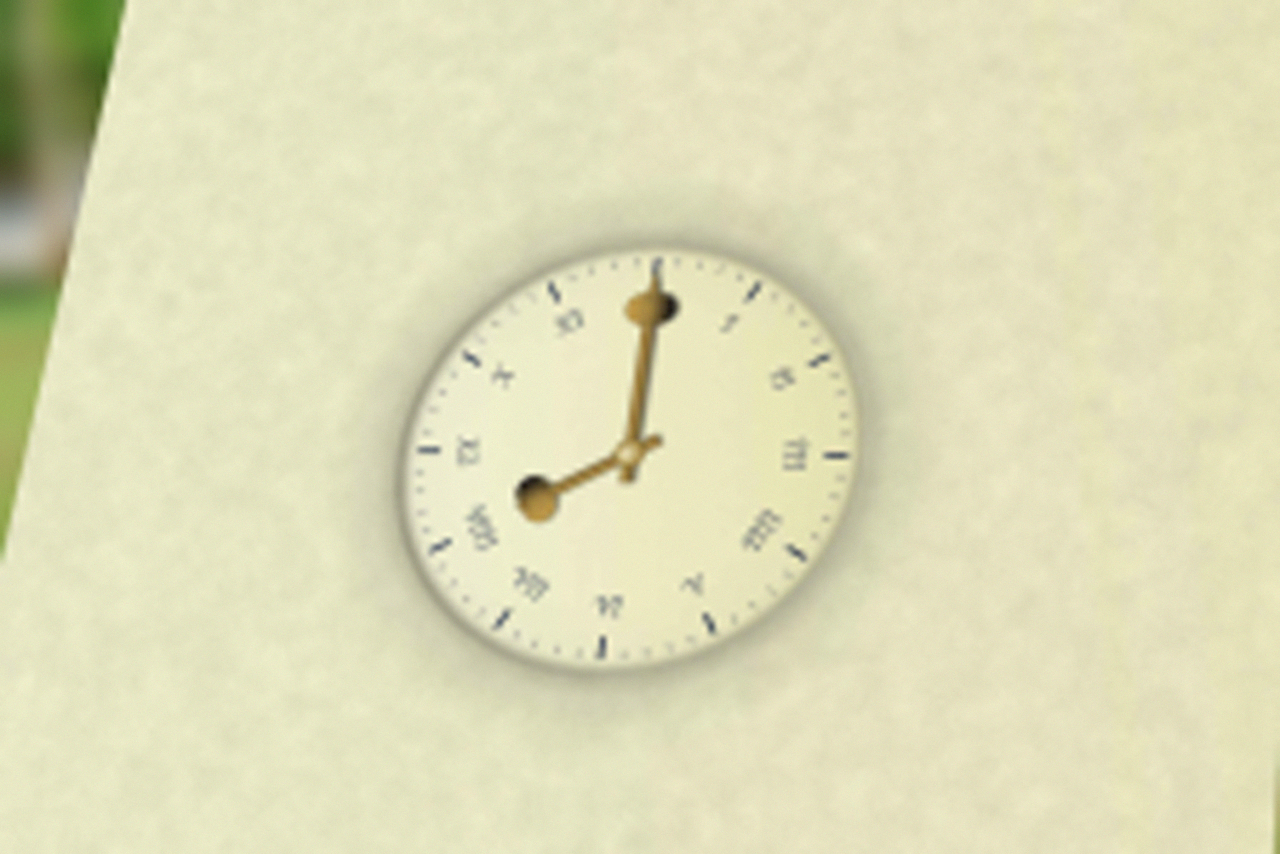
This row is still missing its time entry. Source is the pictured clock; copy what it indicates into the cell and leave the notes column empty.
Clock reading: 8:00
